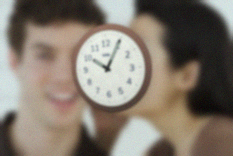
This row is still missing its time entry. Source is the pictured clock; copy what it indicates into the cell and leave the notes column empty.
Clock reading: 10:05
